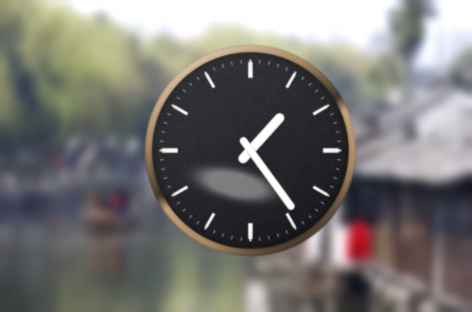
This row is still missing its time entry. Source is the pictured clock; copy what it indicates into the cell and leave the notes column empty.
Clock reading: 1:24
